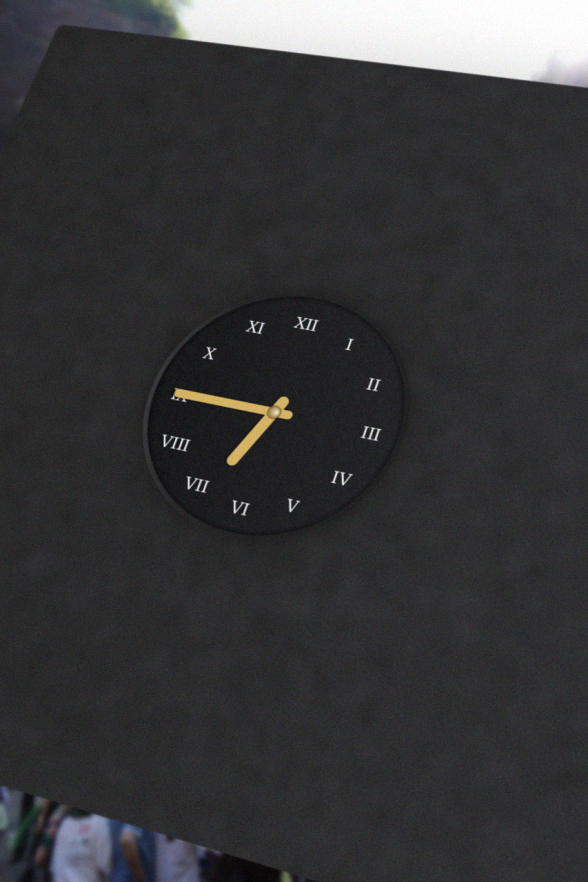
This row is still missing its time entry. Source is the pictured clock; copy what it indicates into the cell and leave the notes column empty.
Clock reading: 6:45
